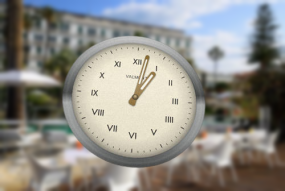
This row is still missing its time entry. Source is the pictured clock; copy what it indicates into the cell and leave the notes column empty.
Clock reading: 1:02
